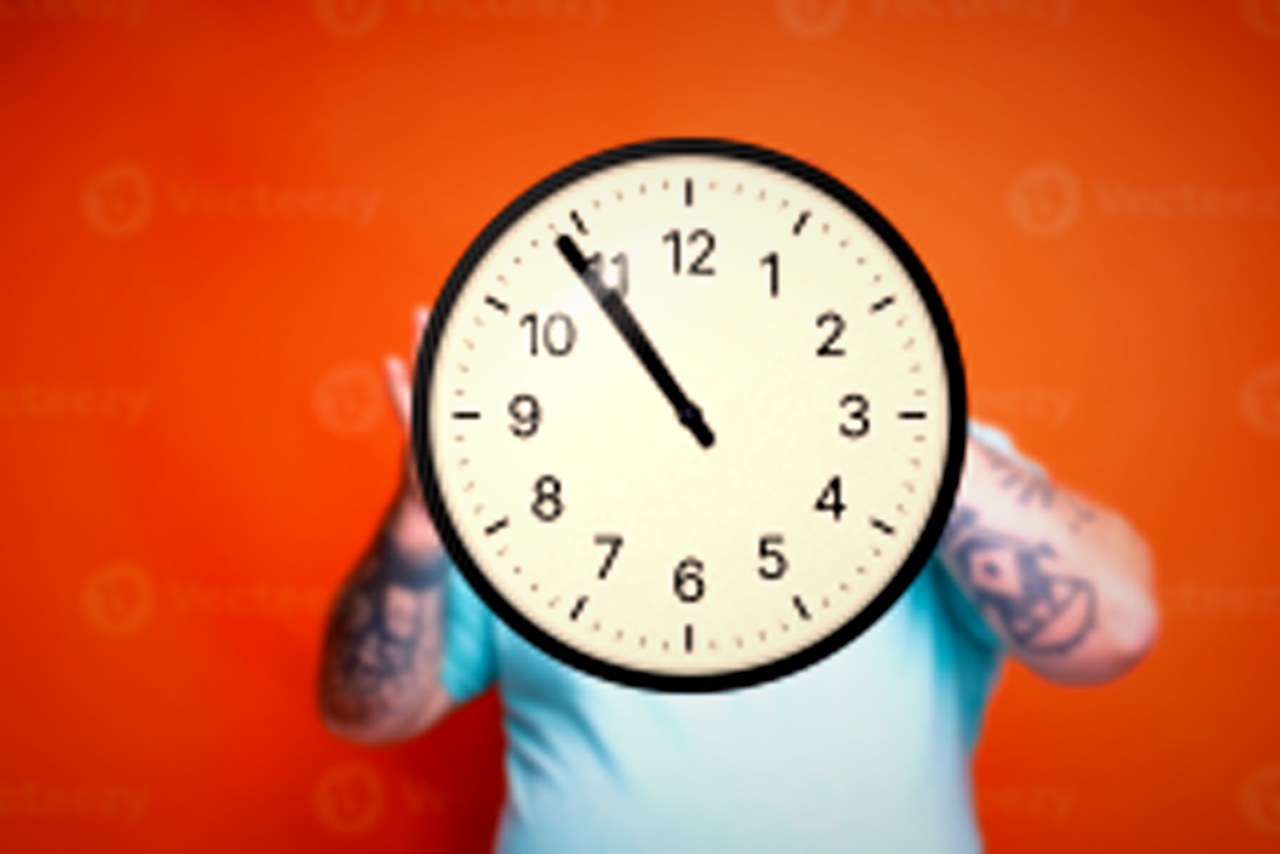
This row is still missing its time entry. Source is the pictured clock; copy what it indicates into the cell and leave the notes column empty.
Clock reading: 10:54
